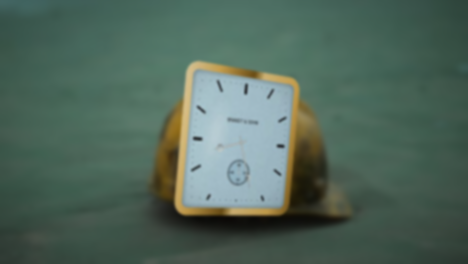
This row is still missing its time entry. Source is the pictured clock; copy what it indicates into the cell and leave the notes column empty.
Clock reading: 8:27
